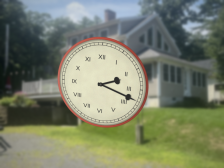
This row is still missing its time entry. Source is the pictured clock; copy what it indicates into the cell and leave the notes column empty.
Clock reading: 2:18
